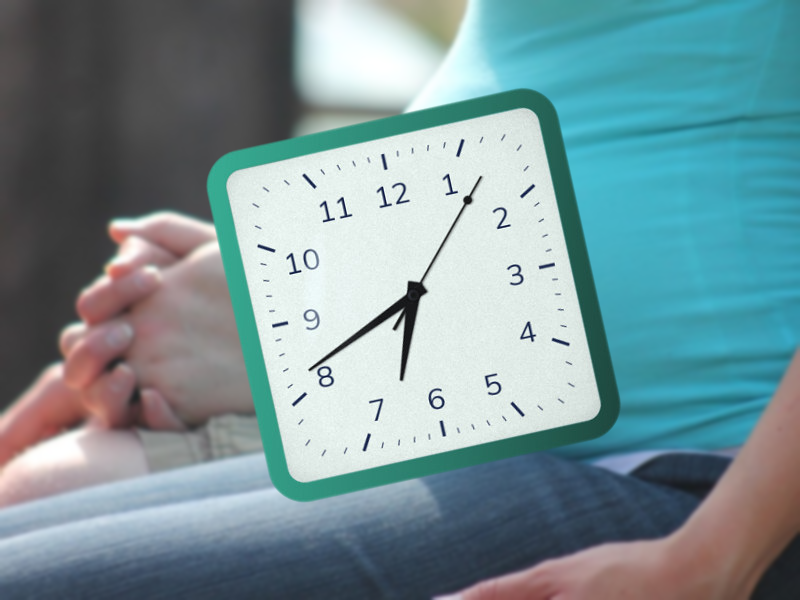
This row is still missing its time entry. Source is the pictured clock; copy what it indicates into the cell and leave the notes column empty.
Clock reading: 6:41:07
